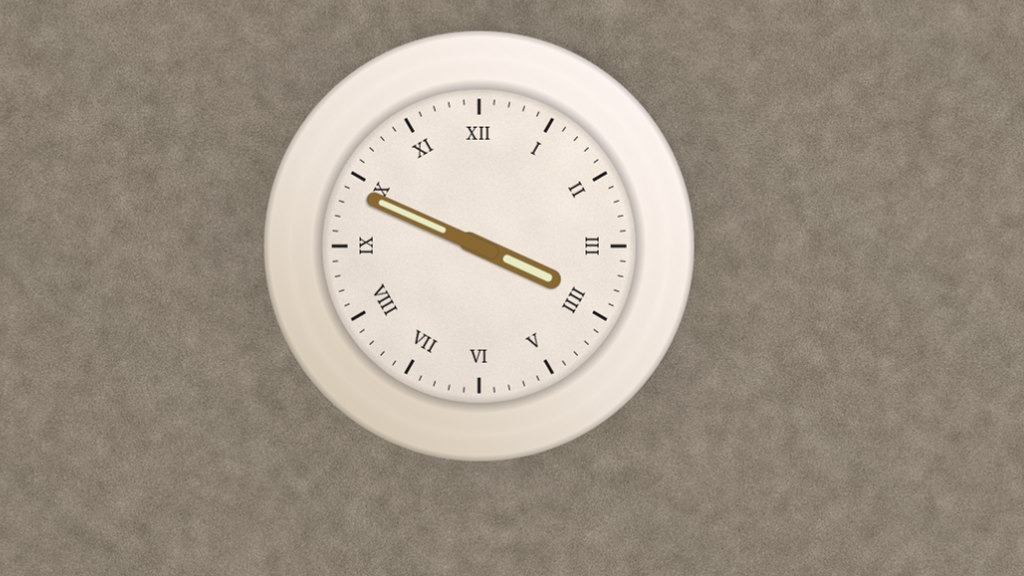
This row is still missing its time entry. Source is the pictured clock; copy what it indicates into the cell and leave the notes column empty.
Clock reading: 3:49
